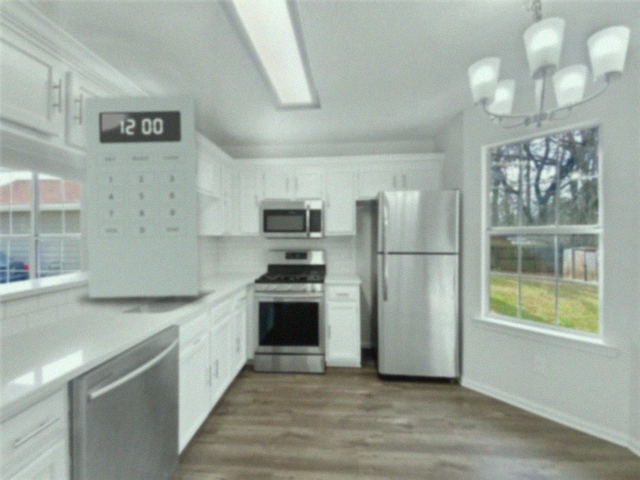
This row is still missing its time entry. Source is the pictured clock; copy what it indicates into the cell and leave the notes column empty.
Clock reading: 12:00
